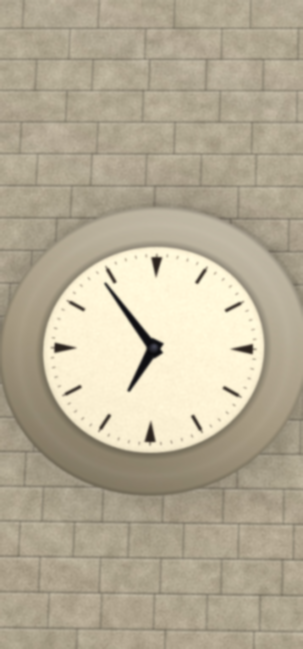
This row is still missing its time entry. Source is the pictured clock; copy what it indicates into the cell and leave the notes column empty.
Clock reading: 6:54
